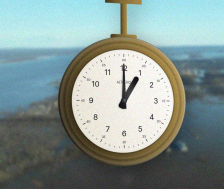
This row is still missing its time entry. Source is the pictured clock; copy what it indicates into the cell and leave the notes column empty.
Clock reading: 1:00
